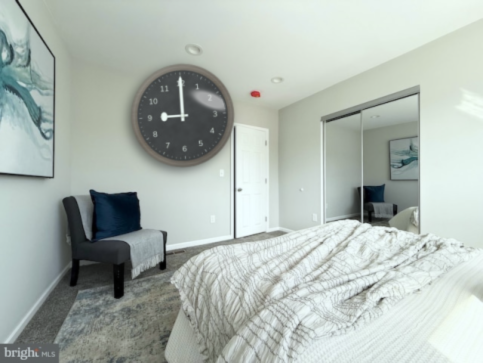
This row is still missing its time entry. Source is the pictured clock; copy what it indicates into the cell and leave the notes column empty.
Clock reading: 9:00
